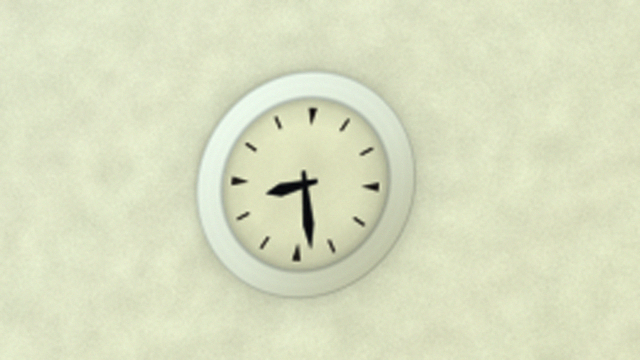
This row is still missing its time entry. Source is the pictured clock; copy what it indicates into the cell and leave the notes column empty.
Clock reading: 8:28
